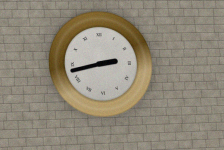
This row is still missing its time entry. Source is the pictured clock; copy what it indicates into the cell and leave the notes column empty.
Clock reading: 2:43
